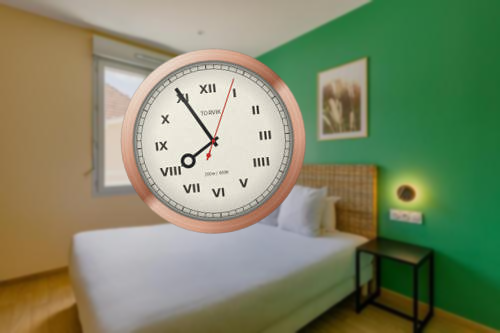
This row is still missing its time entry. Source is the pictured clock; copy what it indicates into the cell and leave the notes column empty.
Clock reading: 7:55:04
